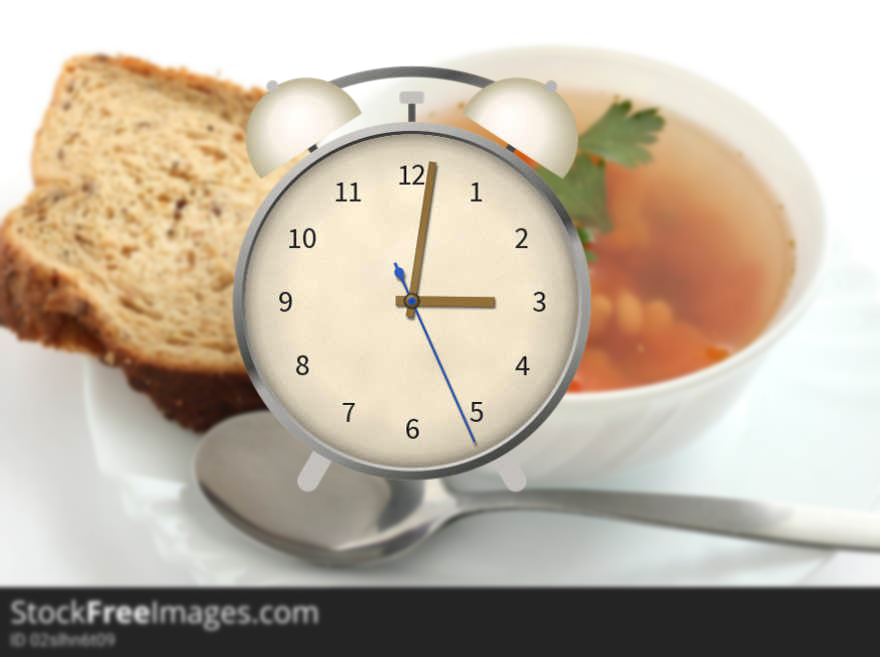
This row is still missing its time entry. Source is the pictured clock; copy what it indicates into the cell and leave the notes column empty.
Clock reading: 3:01:26
